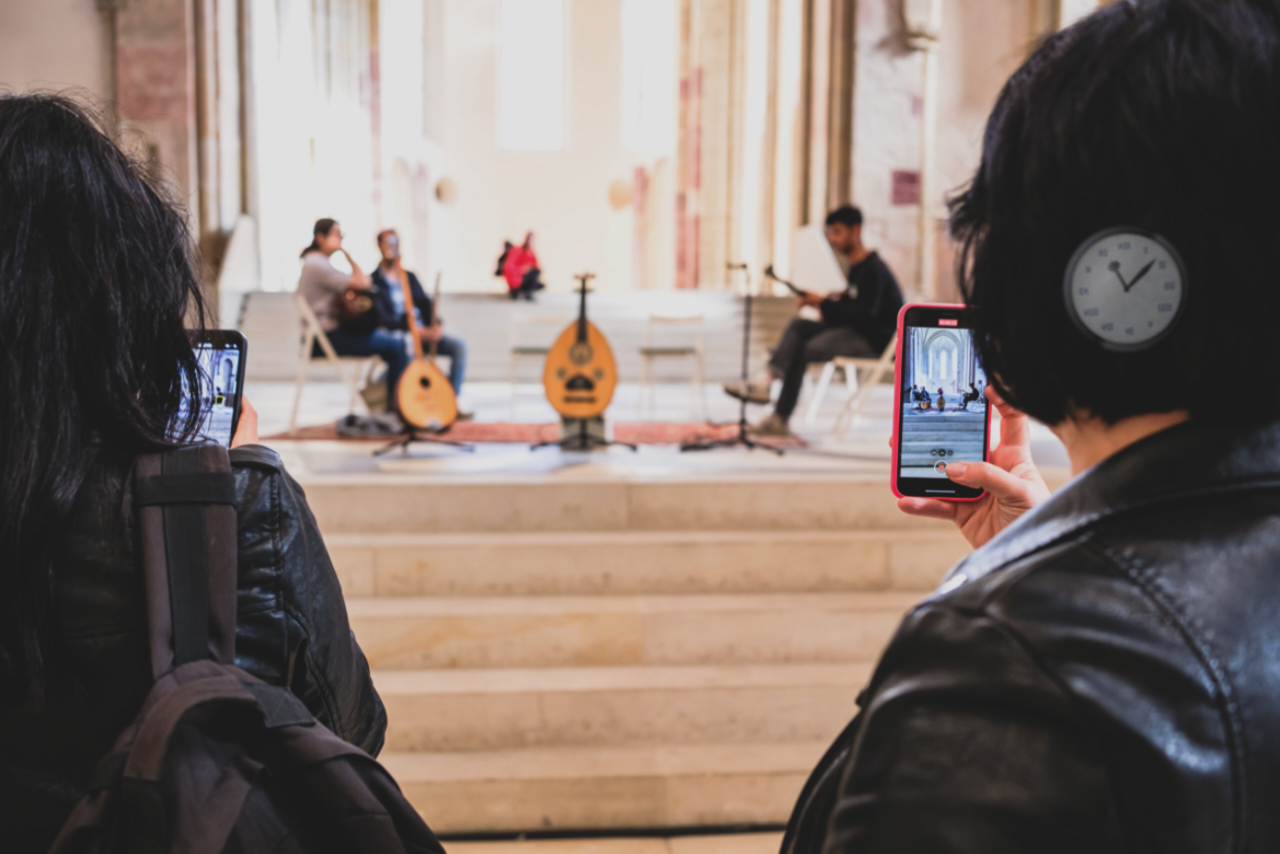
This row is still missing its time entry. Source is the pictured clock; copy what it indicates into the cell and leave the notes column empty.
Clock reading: 11:08
